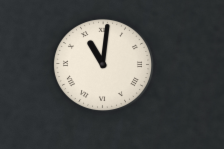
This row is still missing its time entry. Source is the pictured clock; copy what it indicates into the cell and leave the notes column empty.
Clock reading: 11:01
